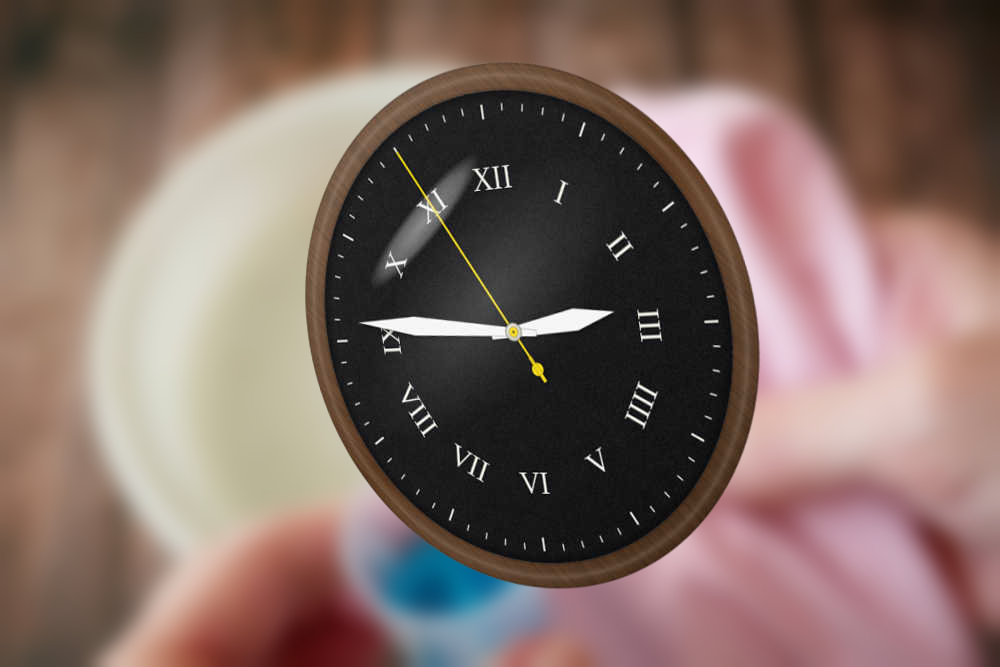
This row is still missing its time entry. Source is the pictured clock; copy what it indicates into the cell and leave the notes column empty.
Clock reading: 2:45:55
